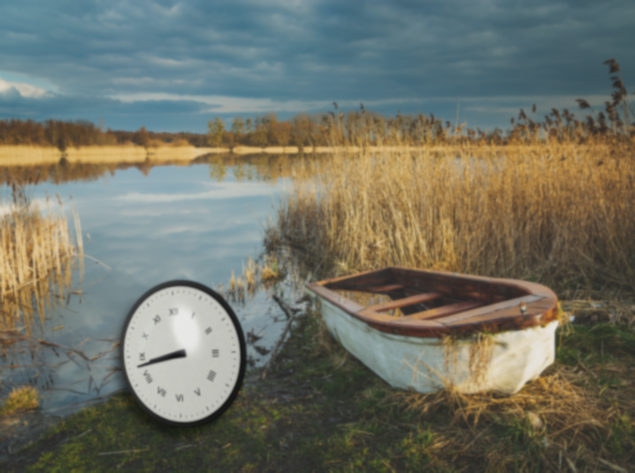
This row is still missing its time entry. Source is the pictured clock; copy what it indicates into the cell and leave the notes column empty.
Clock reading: 8:43
